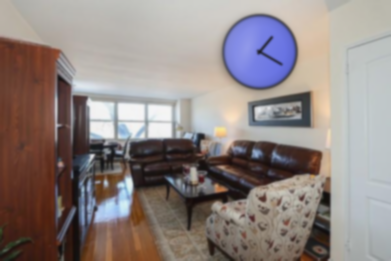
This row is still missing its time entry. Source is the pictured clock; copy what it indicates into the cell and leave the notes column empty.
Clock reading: 1:20
